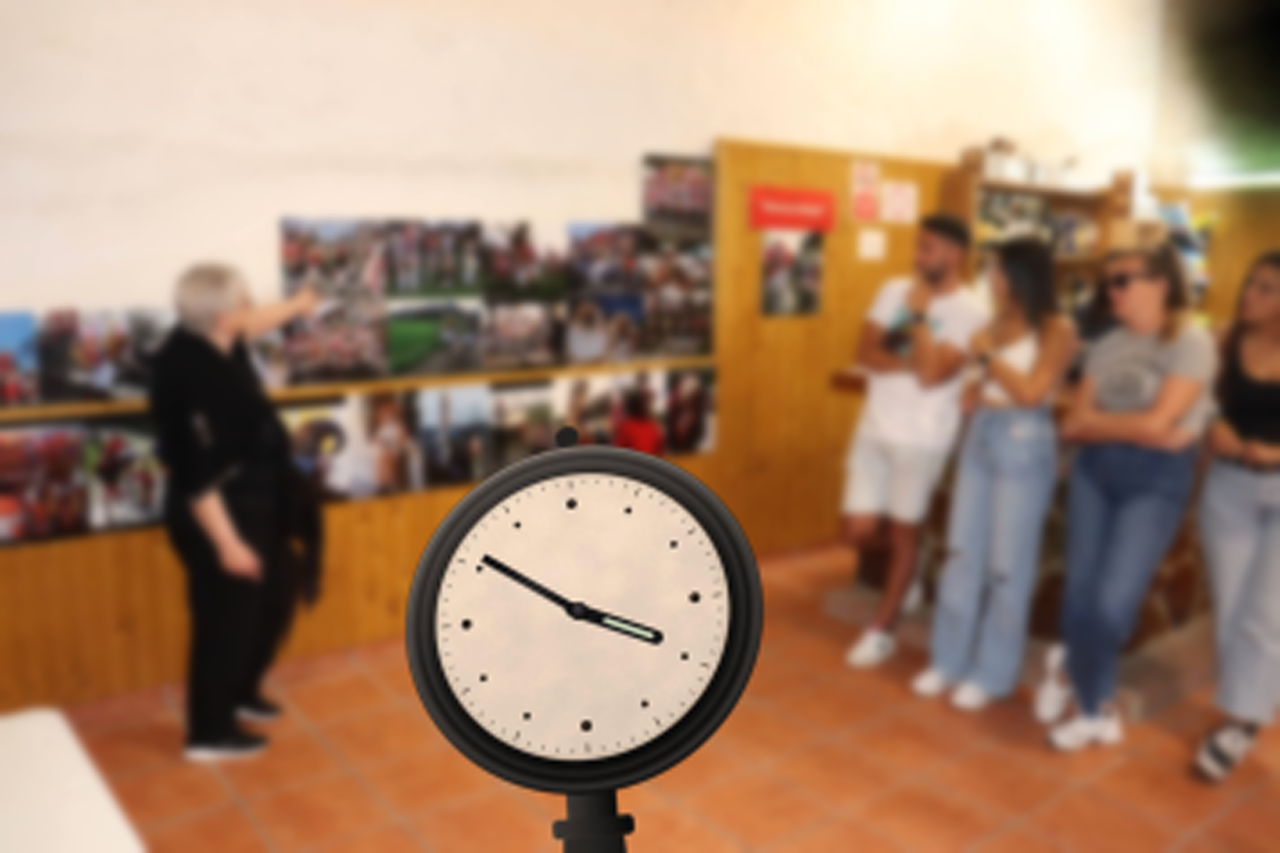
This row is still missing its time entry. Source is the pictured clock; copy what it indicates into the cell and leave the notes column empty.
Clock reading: 3:51
